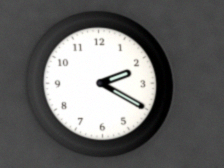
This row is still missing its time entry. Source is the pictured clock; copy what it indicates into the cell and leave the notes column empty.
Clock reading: 2:20
